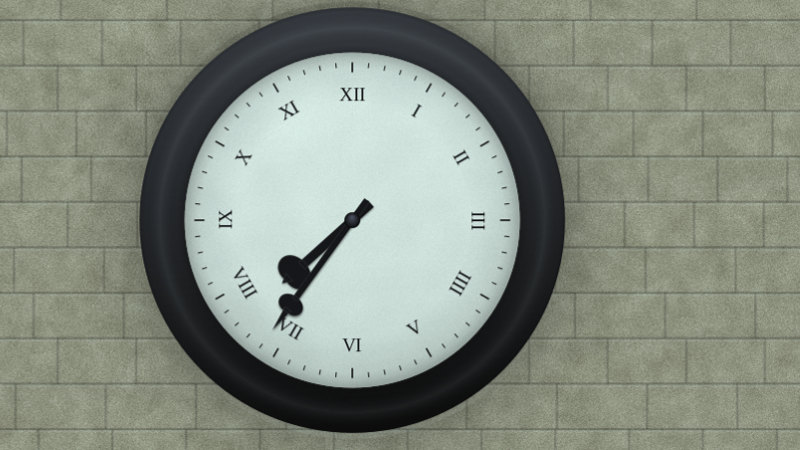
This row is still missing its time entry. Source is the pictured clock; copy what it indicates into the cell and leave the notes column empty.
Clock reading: 7:36
